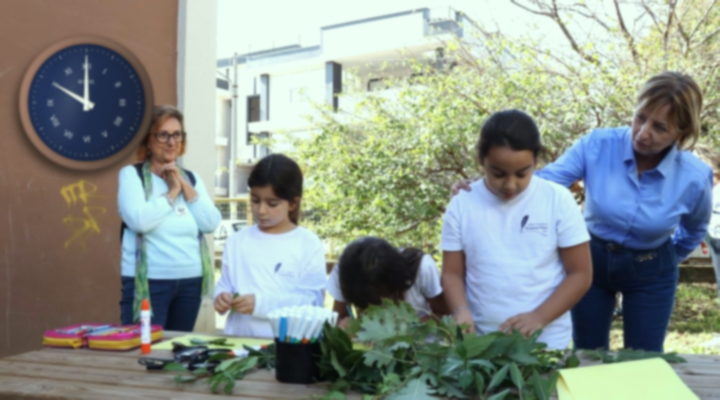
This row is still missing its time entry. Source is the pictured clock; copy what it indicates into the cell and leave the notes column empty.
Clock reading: 10:00
